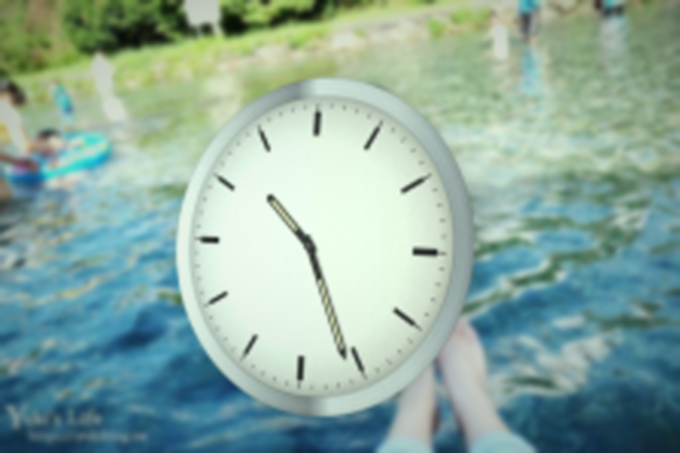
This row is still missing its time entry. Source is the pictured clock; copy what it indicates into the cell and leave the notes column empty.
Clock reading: 10:26
